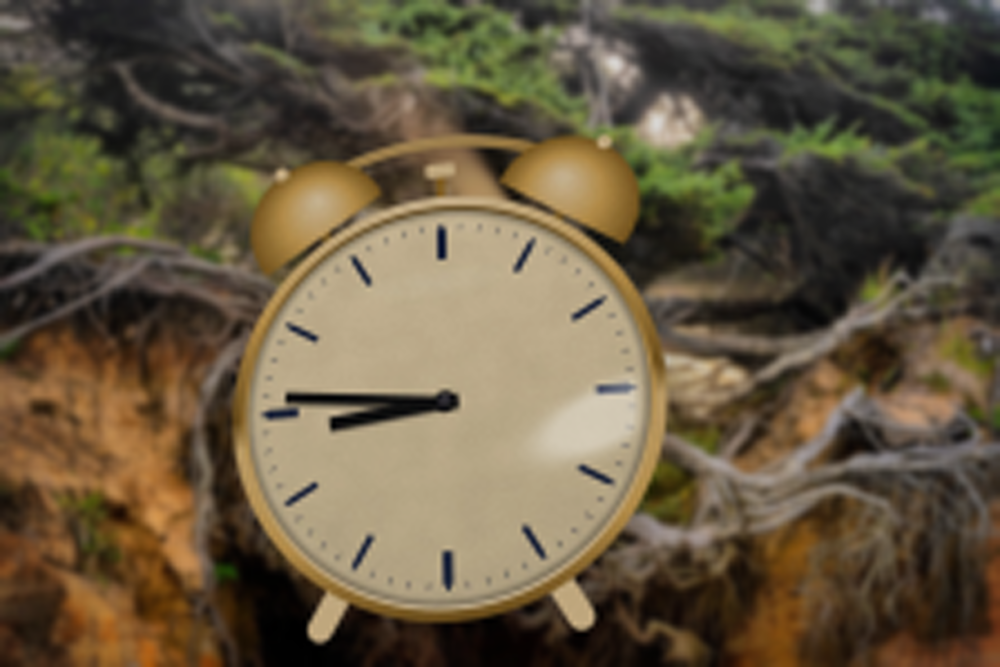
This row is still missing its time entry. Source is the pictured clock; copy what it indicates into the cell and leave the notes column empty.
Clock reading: 8:46
